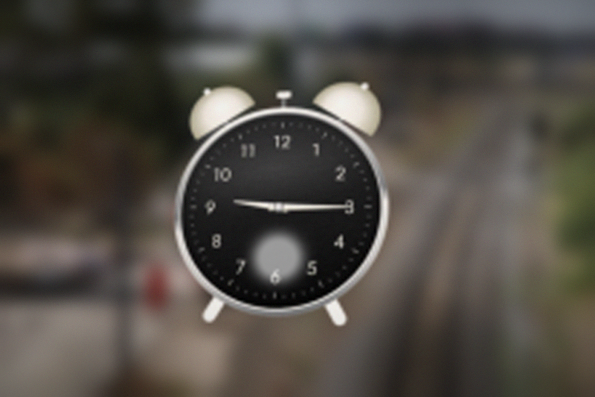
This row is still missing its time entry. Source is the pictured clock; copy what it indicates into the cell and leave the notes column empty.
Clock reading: 9:15
